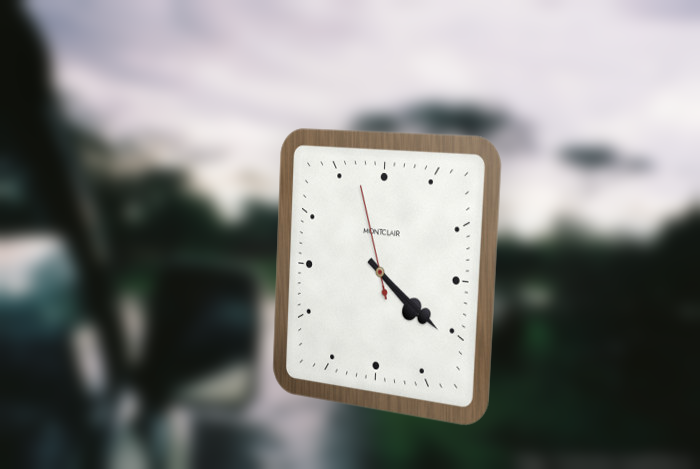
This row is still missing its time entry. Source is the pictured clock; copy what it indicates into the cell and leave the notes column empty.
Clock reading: 4:20:57
